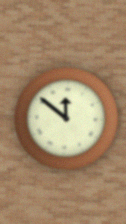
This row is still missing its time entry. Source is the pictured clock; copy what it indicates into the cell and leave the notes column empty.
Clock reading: 11:51
